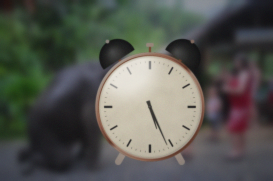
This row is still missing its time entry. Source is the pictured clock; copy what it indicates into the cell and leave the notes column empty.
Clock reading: 5:26
